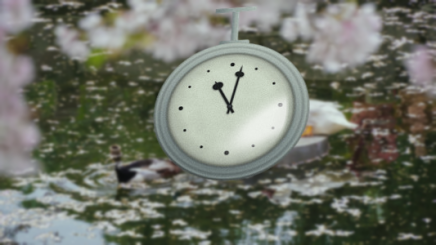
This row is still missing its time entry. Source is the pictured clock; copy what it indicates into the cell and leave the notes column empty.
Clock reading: 11:02
